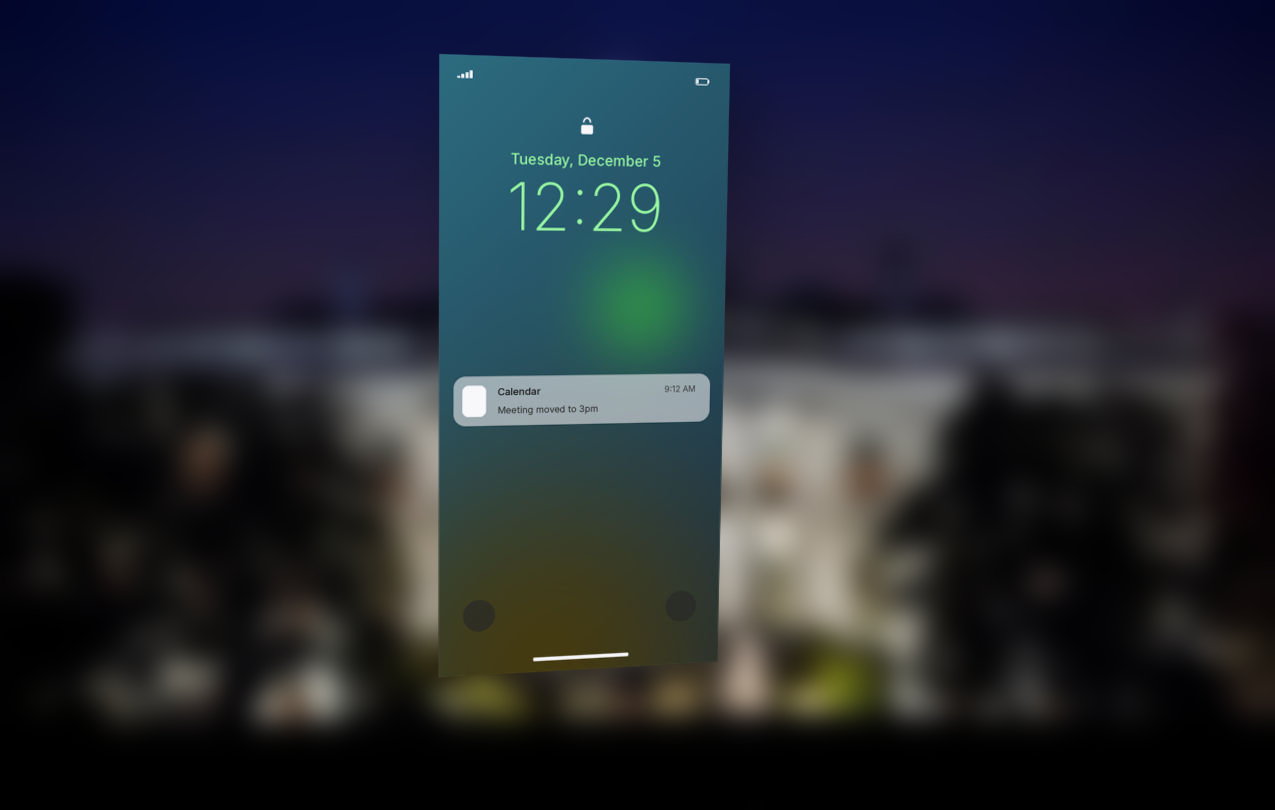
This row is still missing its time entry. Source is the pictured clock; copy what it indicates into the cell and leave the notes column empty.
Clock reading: 12:29
